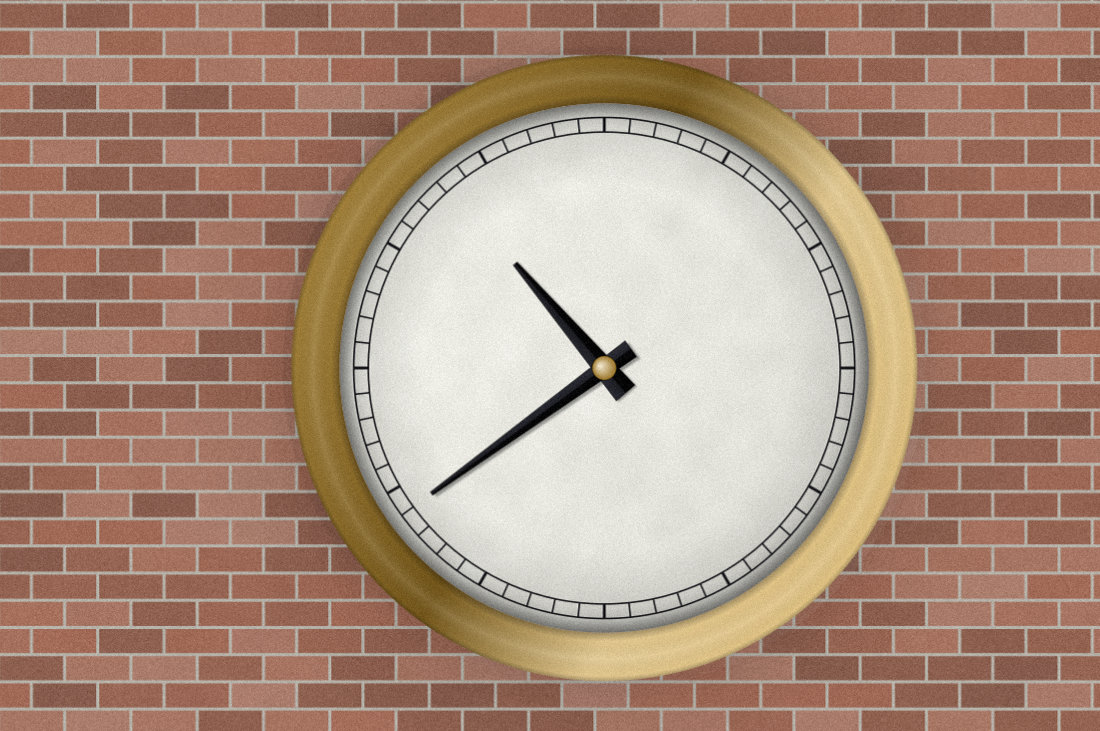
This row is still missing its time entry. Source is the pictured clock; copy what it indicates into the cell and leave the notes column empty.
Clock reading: 10:39
